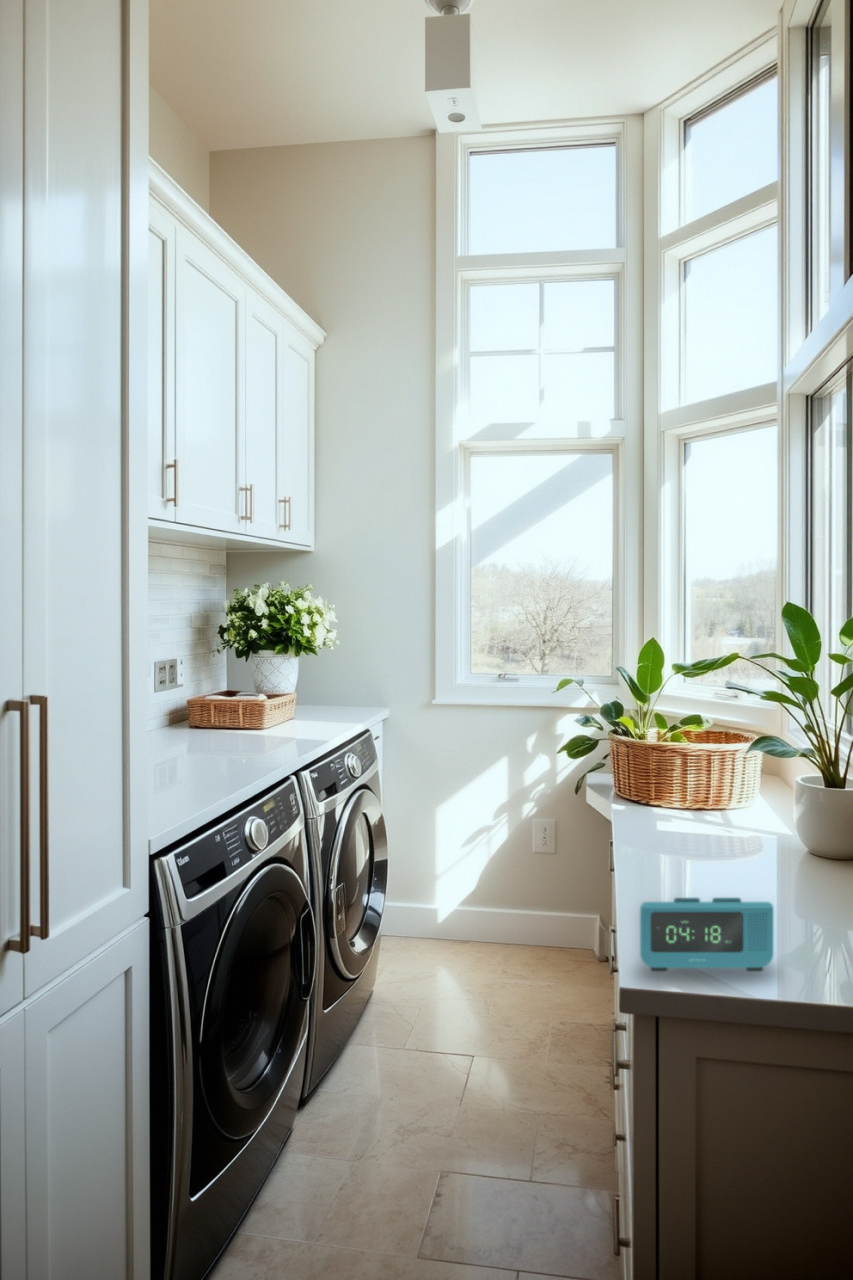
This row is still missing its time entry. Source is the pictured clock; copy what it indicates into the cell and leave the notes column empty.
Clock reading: 4:18
